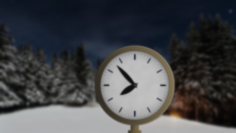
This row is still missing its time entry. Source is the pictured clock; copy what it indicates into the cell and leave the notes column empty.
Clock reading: 7:53
